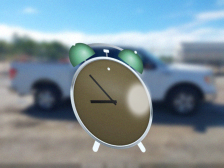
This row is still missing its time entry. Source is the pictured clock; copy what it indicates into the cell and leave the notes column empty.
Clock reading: 8:53
